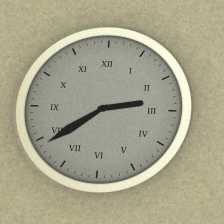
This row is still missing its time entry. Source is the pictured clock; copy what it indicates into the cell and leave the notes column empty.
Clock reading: 2:39
